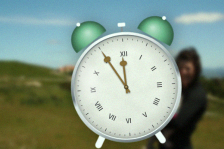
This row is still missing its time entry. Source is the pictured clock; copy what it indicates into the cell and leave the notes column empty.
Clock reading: 11:55
